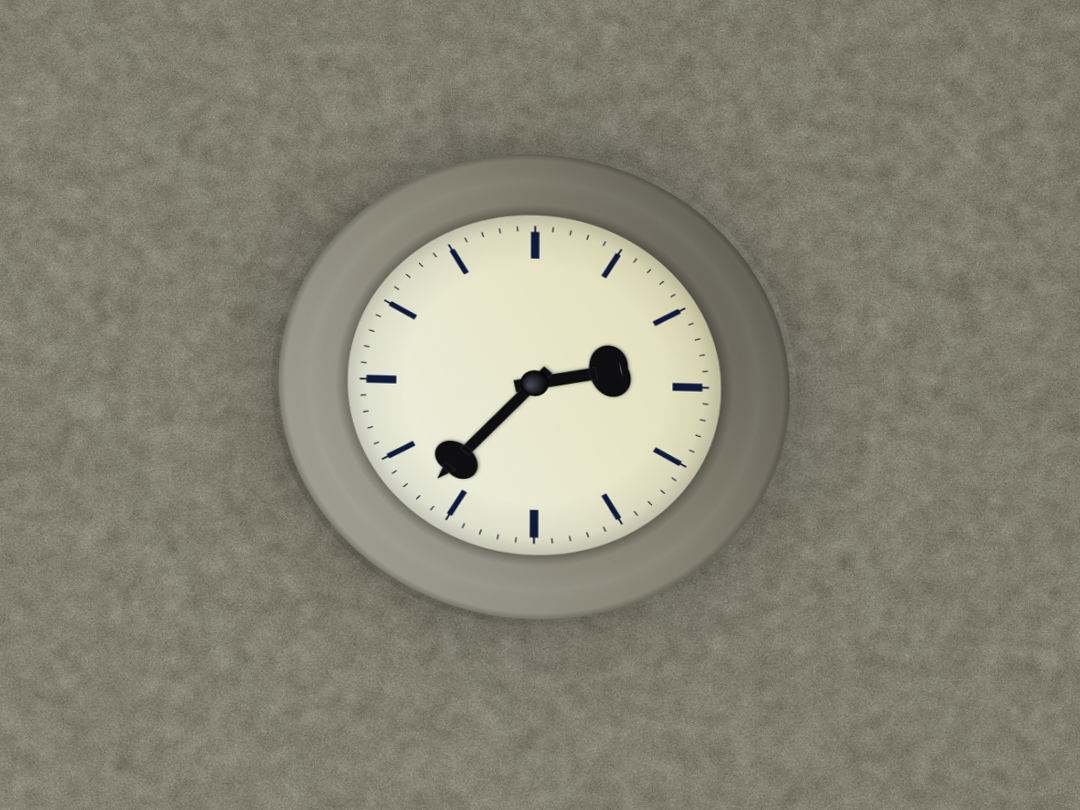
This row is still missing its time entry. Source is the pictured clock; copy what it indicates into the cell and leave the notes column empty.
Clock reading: 2:37
